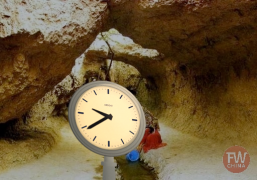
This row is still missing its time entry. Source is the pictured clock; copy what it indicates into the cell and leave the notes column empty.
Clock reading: 9:39
